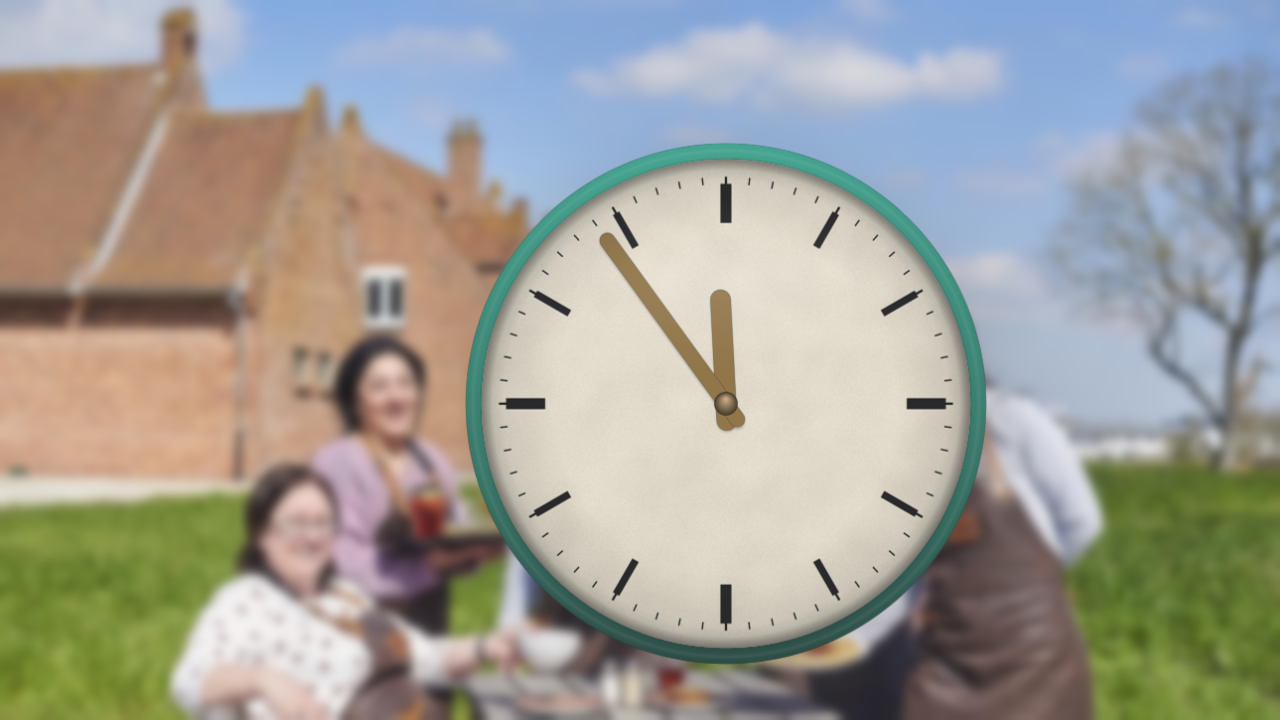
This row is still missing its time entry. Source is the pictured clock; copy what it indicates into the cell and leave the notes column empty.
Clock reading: 11:54
